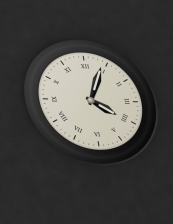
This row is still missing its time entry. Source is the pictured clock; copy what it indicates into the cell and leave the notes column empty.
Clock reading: 4:04
